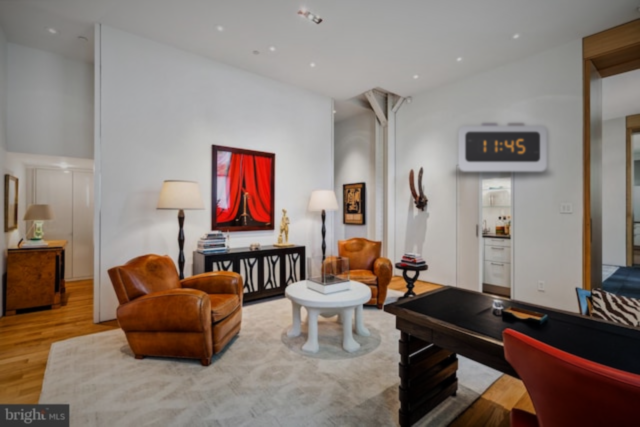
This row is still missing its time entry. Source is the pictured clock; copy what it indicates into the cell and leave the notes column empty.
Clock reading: 11:45
